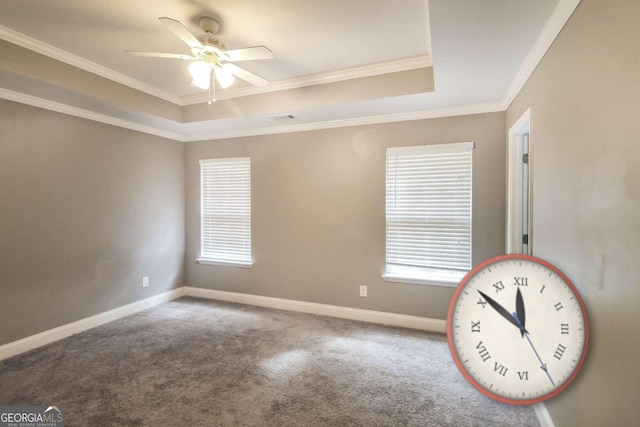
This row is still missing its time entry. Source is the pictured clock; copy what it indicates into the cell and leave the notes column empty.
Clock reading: 11:51:25
